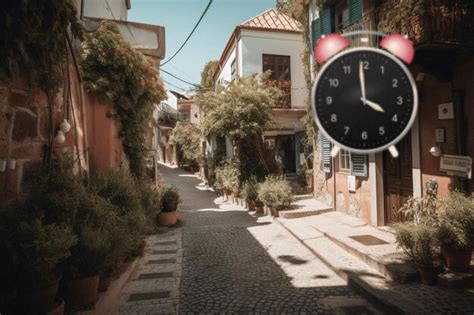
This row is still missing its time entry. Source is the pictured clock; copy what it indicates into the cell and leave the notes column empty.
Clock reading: 3:59
